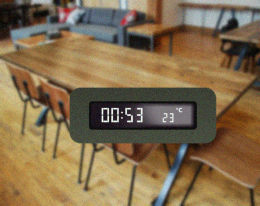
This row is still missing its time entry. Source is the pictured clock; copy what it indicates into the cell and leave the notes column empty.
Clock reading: 0:53
